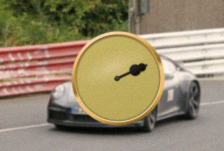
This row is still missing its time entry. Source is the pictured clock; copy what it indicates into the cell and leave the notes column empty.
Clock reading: 2:11
